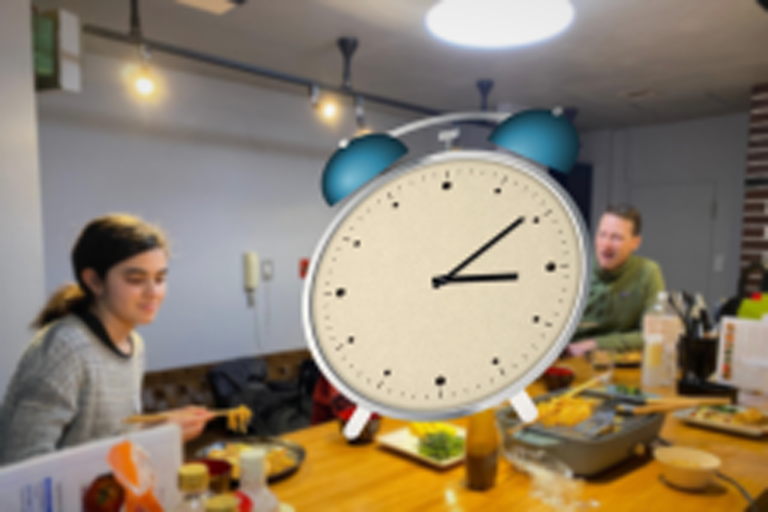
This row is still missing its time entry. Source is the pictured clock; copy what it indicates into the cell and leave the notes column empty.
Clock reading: 3:09
